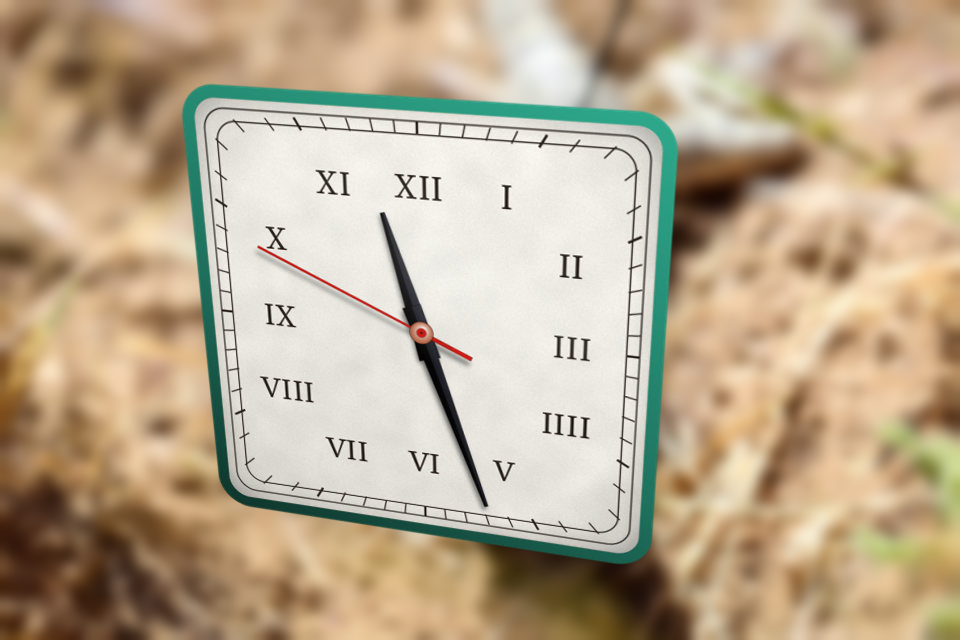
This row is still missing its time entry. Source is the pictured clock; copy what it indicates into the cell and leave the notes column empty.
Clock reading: 11:26:49
